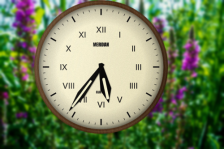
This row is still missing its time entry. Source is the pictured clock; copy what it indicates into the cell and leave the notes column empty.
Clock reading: 5:36
